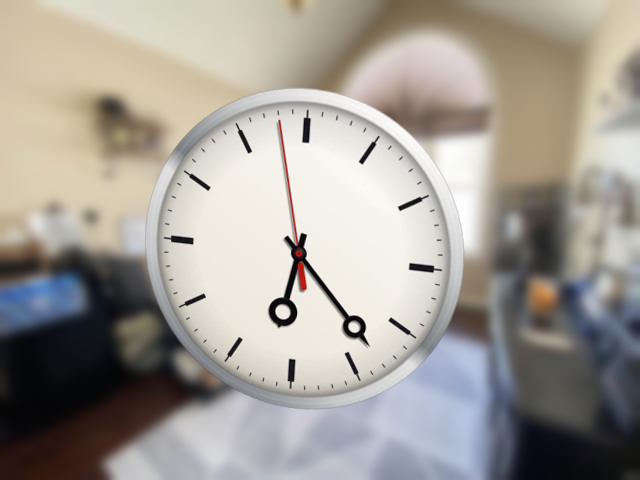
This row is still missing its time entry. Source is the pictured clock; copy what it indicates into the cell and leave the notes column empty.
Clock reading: 6:22:58
